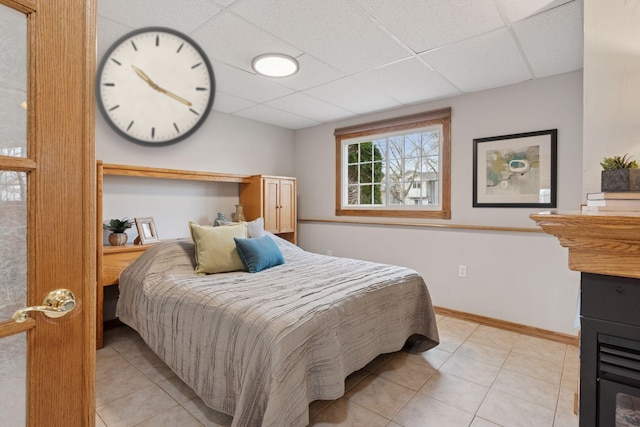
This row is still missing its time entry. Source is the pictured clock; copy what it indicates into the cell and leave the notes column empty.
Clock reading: 10:19
